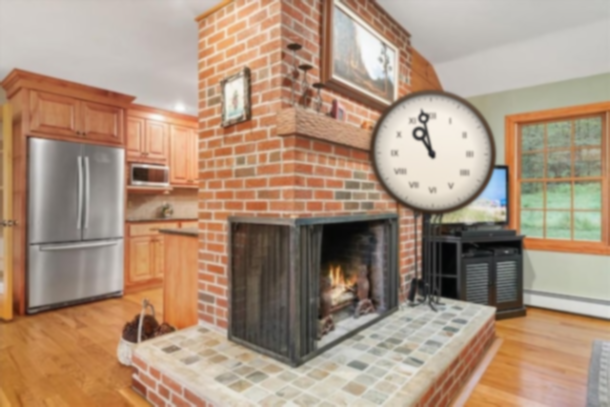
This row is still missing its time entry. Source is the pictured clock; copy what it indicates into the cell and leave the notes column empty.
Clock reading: 10:58
